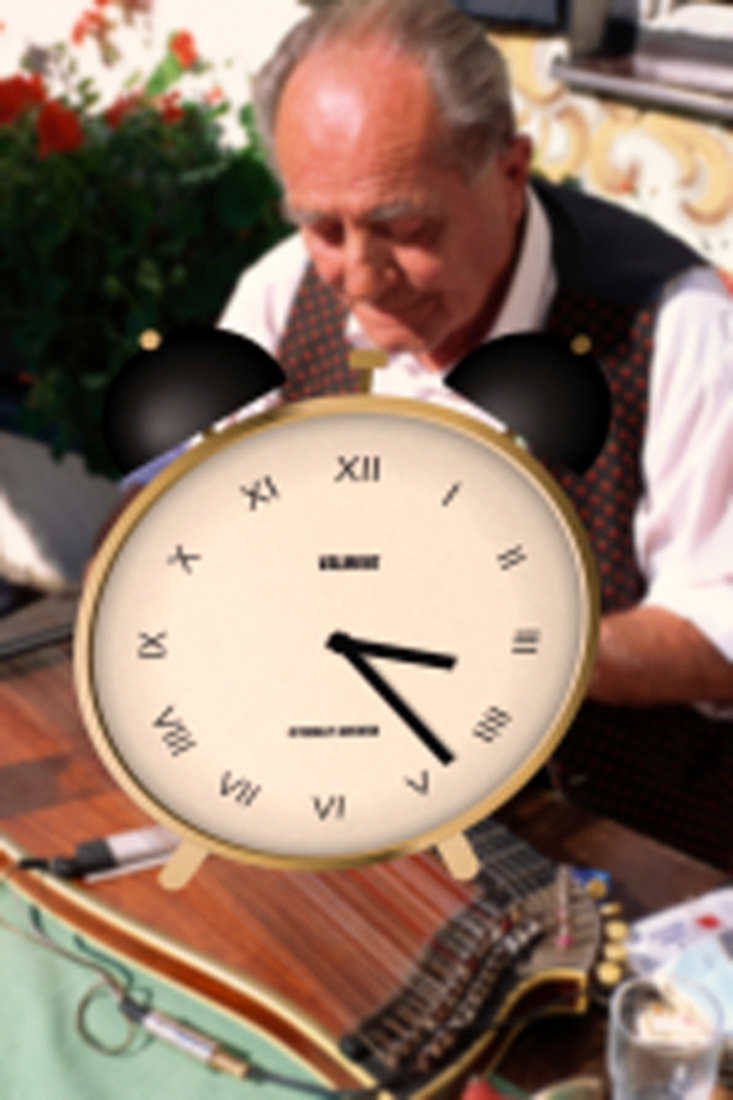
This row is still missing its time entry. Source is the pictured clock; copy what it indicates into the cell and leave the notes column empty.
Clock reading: 3:23
